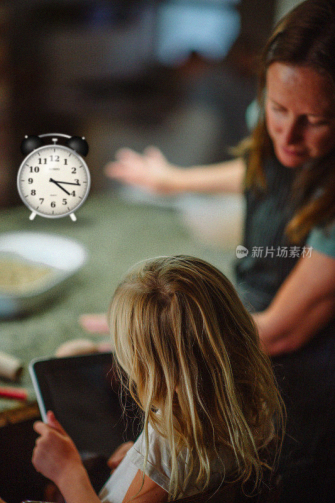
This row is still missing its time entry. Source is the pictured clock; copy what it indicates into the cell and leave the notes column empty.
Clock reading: 4:16
